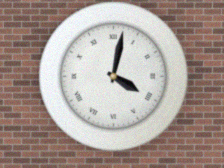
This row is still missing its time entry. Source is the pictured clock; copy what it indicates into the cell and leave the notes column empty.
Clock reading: 4:02
